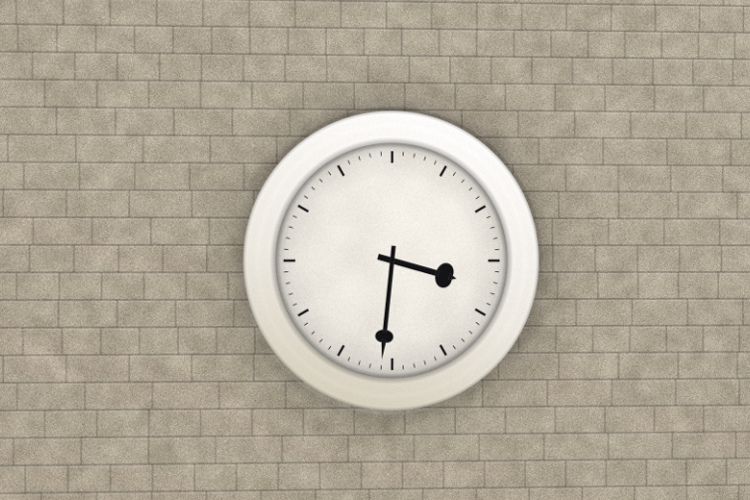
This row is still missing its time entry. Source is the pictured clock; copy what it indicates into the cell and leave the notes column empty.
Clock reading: 3:31
